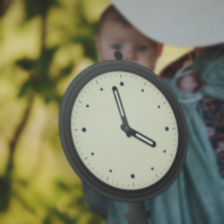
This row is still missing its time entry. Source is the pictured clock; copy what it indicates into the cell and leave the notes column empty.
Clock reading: 3:58
